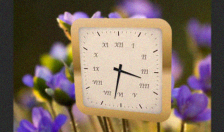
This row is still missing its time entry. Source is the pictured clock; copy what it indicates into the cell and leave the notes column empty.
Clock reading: 3:32
